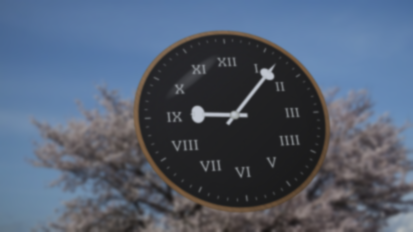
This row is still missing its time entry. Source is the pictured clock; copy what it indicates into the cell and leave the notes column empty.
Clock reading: 9:07
